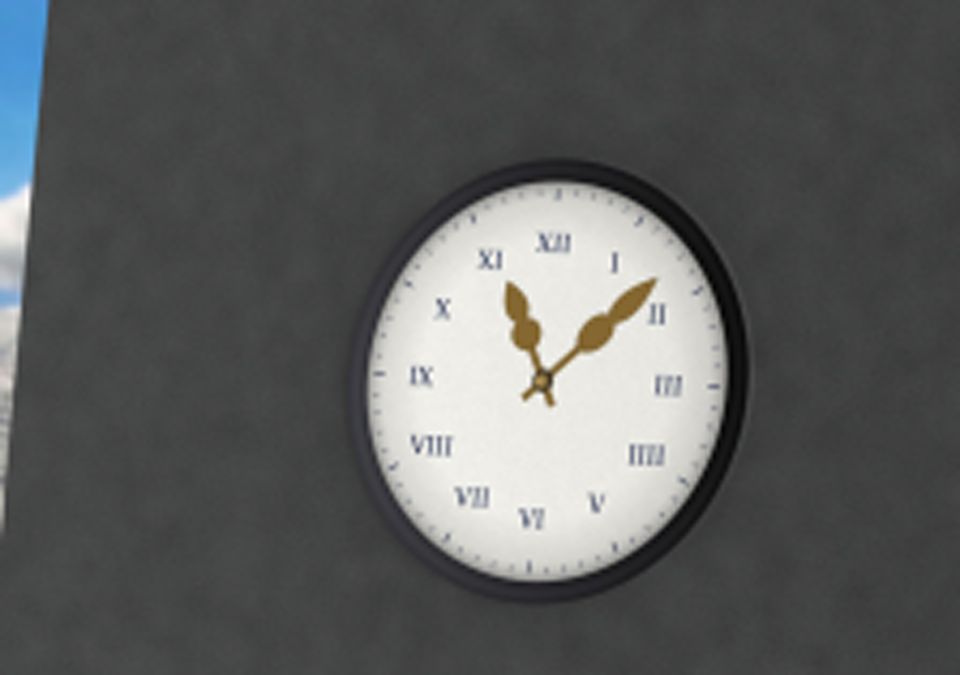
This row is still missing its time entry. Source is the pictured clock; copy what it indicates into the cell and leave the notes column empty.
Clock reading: 11:08
